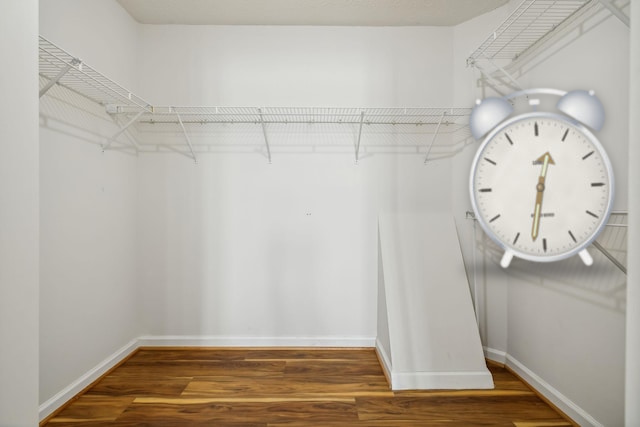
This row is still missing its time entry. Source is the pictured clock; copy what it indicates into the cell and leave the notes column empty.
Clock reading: 12:32
